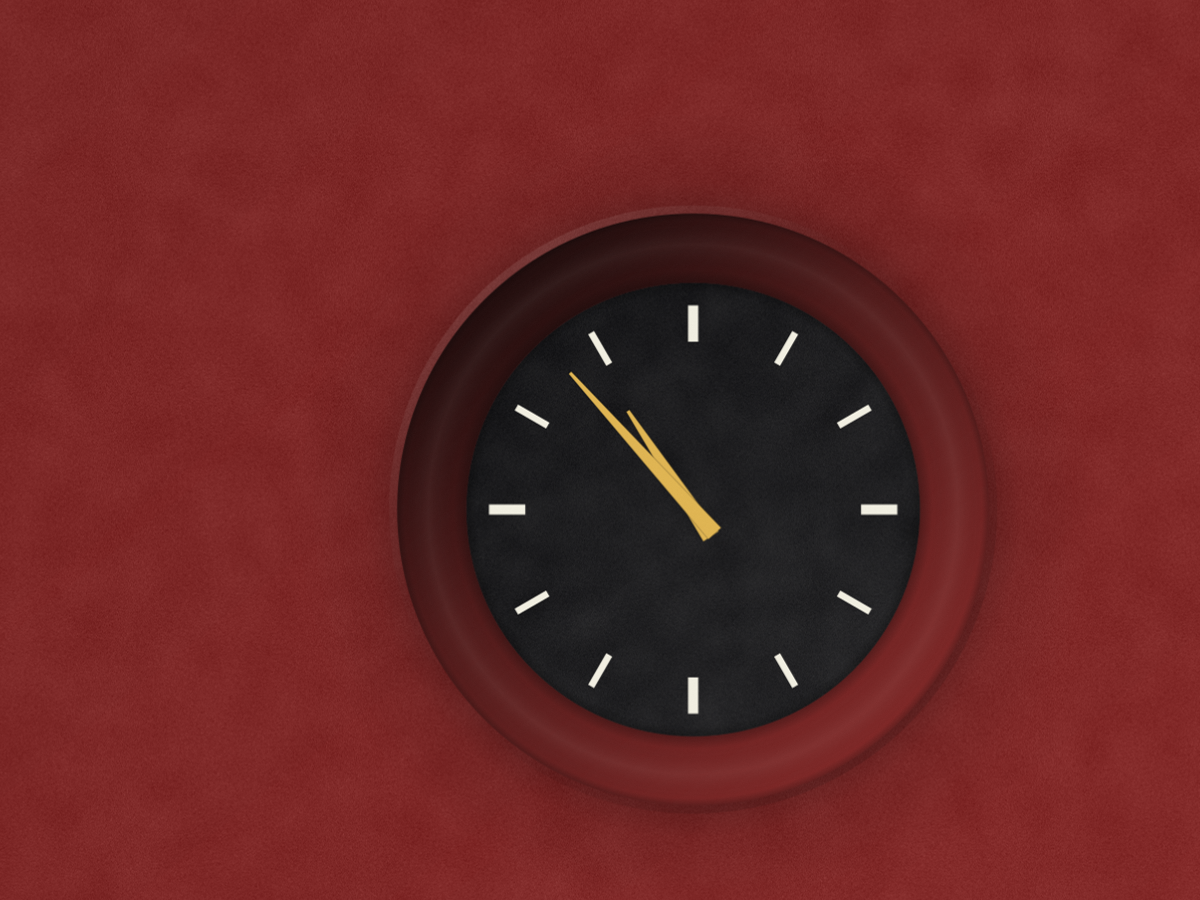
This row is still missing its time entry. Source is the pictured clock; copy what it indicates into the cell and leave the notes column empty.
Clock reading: 10:53
